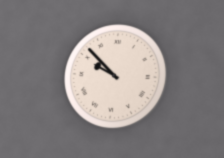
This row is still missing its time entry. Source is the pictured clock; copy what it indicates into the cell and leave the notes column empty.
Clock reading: 9:52
